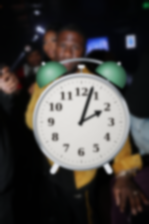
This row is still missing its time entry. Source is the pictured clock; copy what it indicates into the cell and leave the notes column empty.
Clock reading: 2:03
